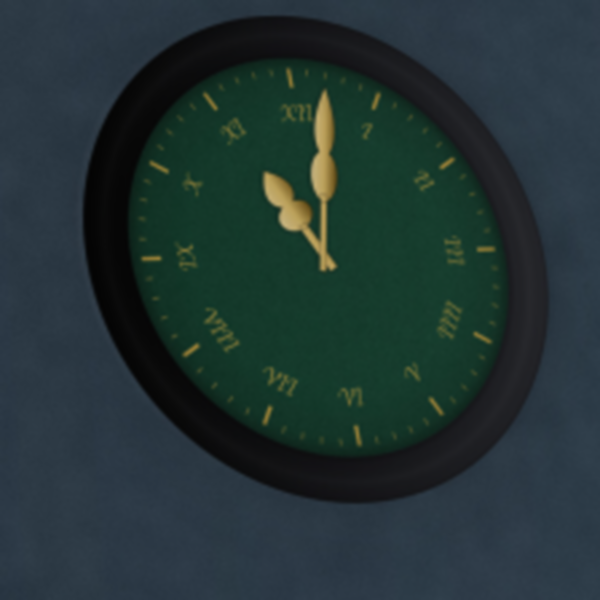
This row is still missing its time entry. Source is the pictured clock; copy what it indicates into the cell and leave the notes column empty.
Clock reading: 11:02
